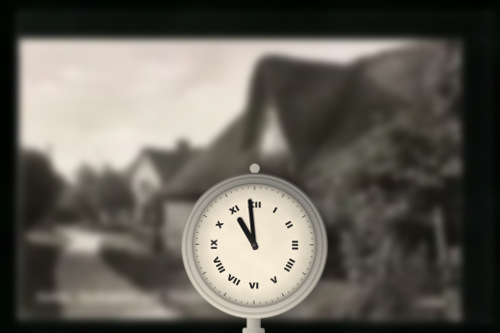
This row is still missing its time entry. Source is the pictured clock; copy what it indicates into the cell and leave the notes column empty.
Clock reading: 10:59
